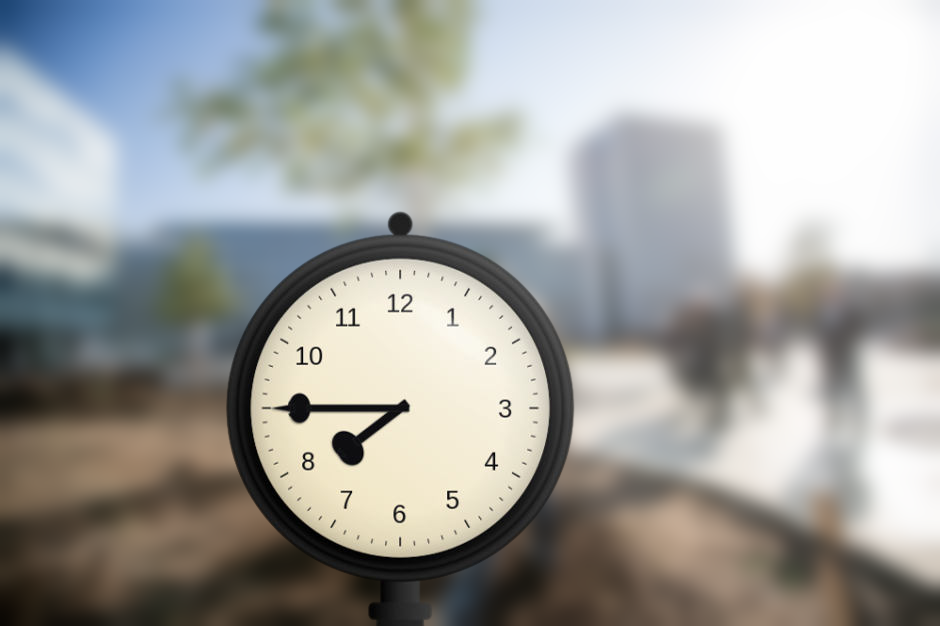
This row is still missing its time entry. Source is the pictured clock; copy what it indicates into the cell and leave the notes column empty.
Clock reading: 7:45
